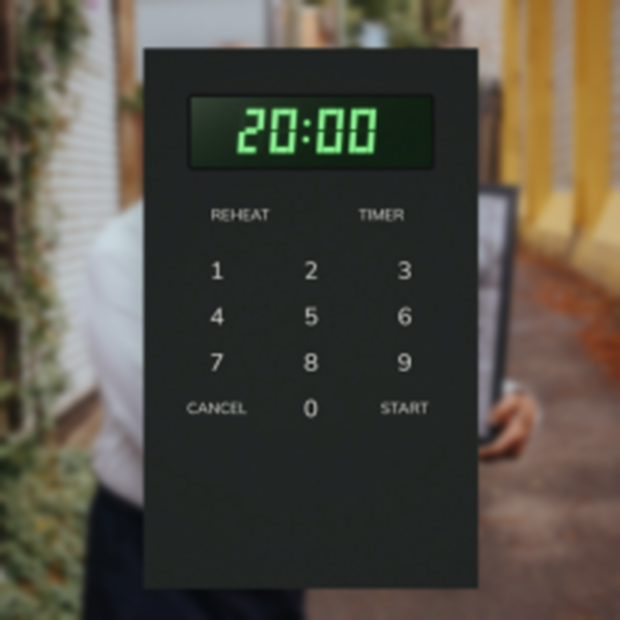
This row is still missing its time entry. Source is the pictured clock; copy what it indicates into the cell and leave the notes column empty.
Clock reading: 20:00
